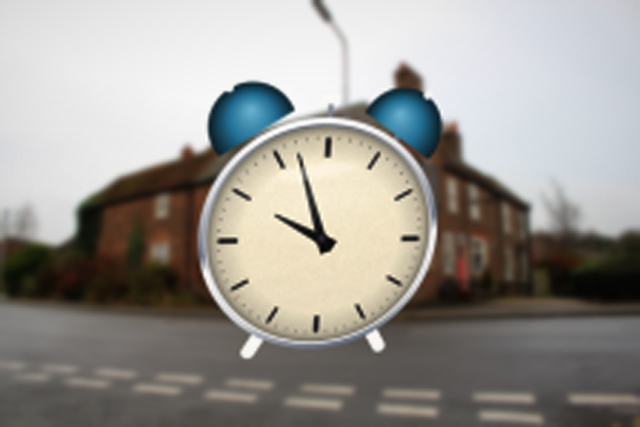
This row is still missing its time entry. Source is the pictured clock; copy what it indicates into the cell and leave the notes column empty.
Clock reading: 9:57
